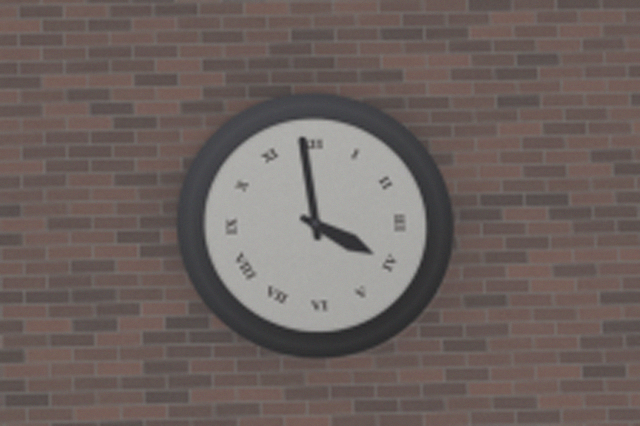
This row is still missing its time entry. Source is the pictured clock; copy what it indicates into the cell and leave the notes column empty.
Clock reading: 3:59
